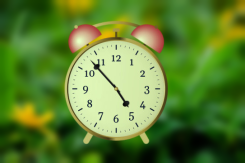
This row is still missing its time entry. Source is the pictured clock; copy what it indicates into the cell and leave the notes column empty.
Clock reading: 4:53
